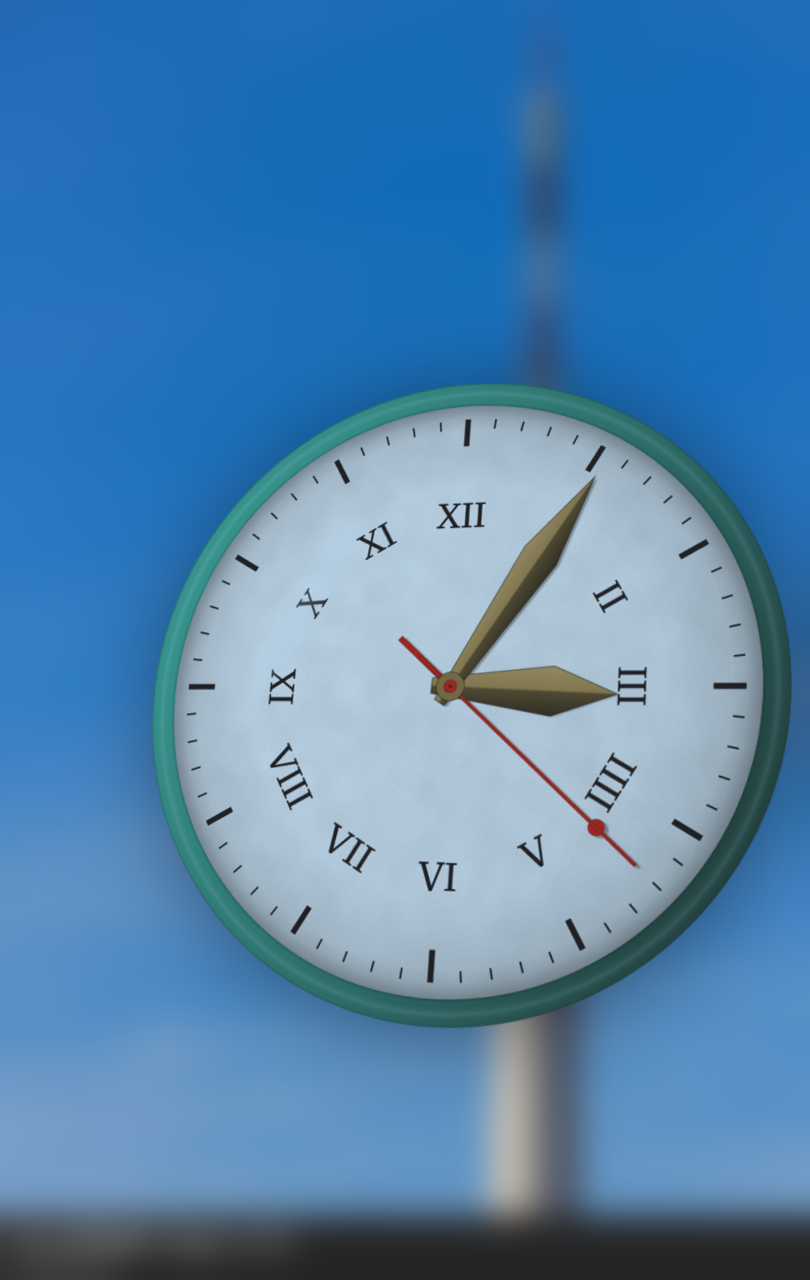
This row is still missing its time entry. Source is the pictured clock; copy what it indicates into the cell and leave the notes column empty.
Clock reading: 3:05:22
